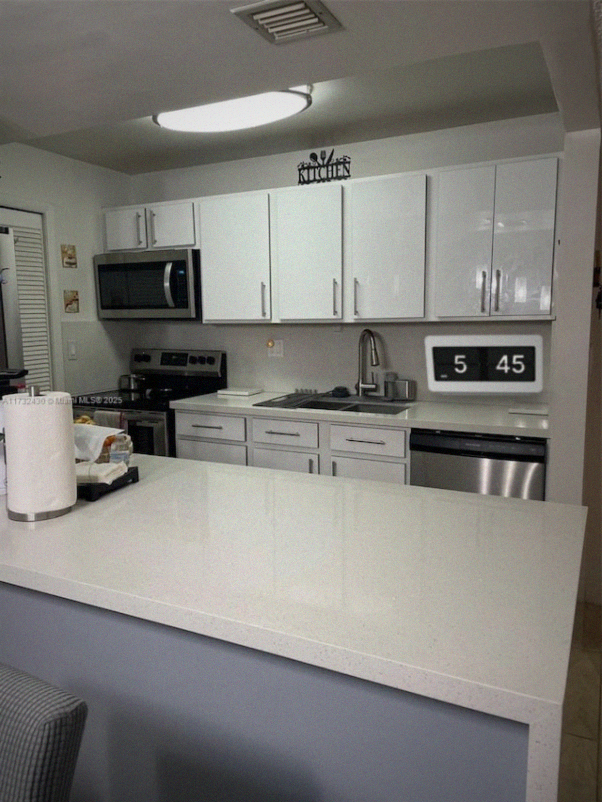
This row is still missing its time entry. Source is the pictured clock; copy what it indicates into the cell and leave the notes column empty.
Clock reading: 5:45
